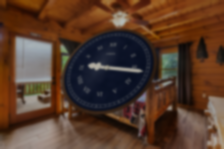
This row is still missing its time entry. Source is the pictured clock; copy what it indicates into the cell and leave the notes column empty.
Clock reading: 9:16
